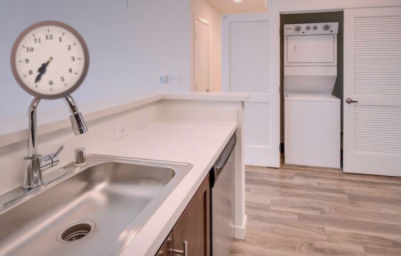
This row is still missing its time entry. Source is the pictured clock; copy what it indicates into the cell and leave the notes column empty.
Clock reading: 7:36
